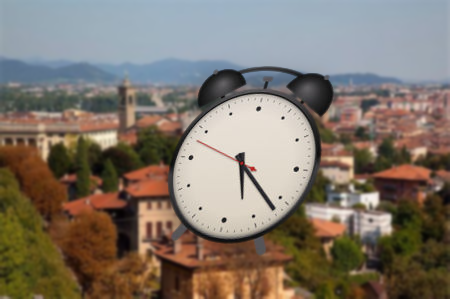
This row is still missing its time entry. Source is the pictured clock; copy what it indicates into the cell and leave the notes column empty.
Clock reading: 5:21:48
